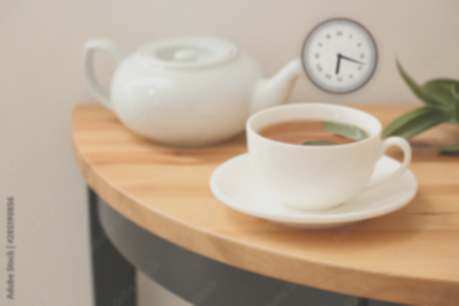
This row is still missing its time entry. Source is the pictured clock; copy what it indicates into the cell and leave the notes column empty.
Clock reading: 6:18
